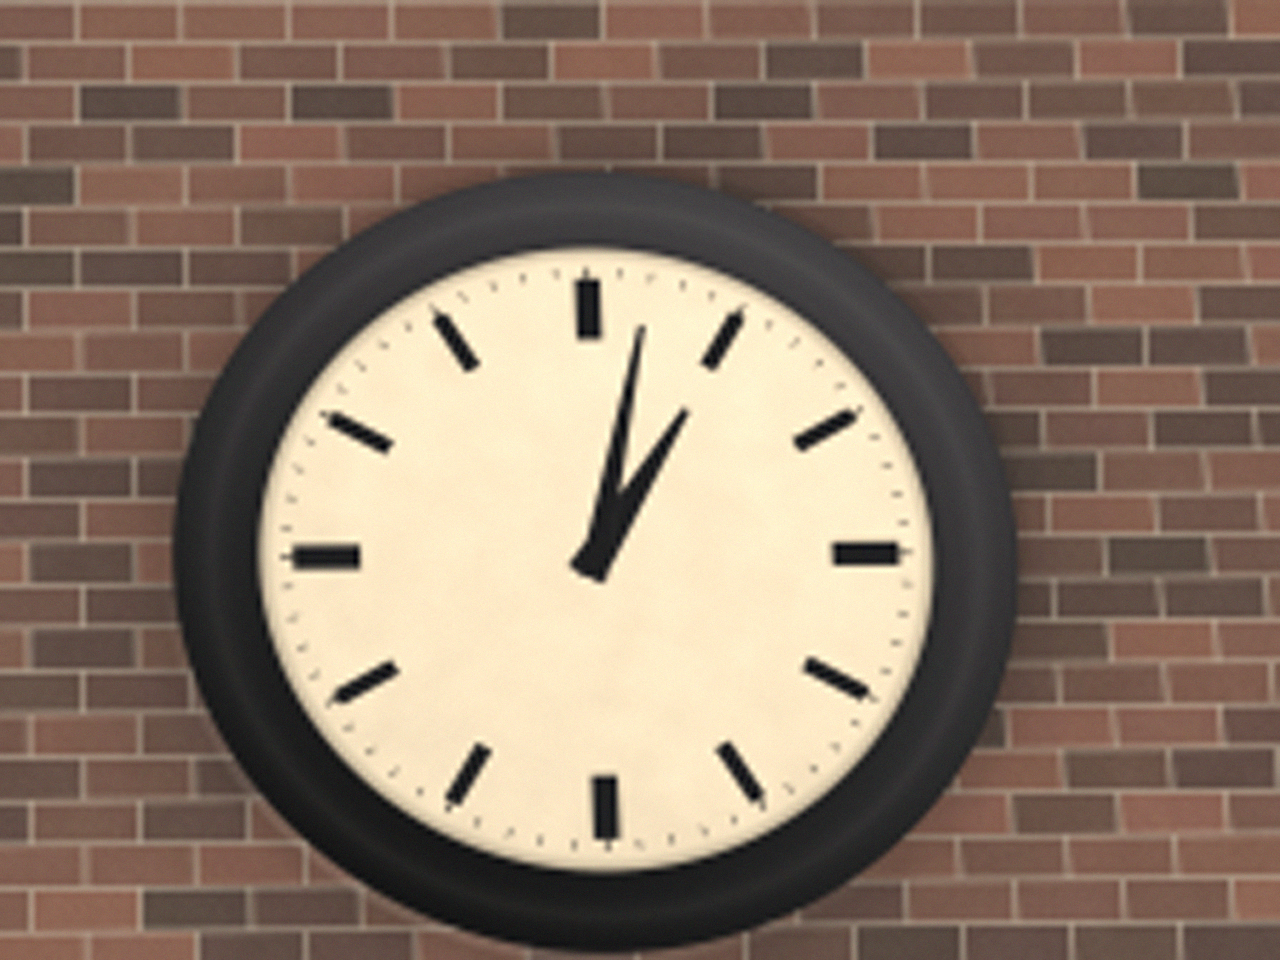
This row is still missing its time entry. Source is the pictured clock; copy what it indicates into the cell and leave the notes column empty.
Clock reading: 1:02
